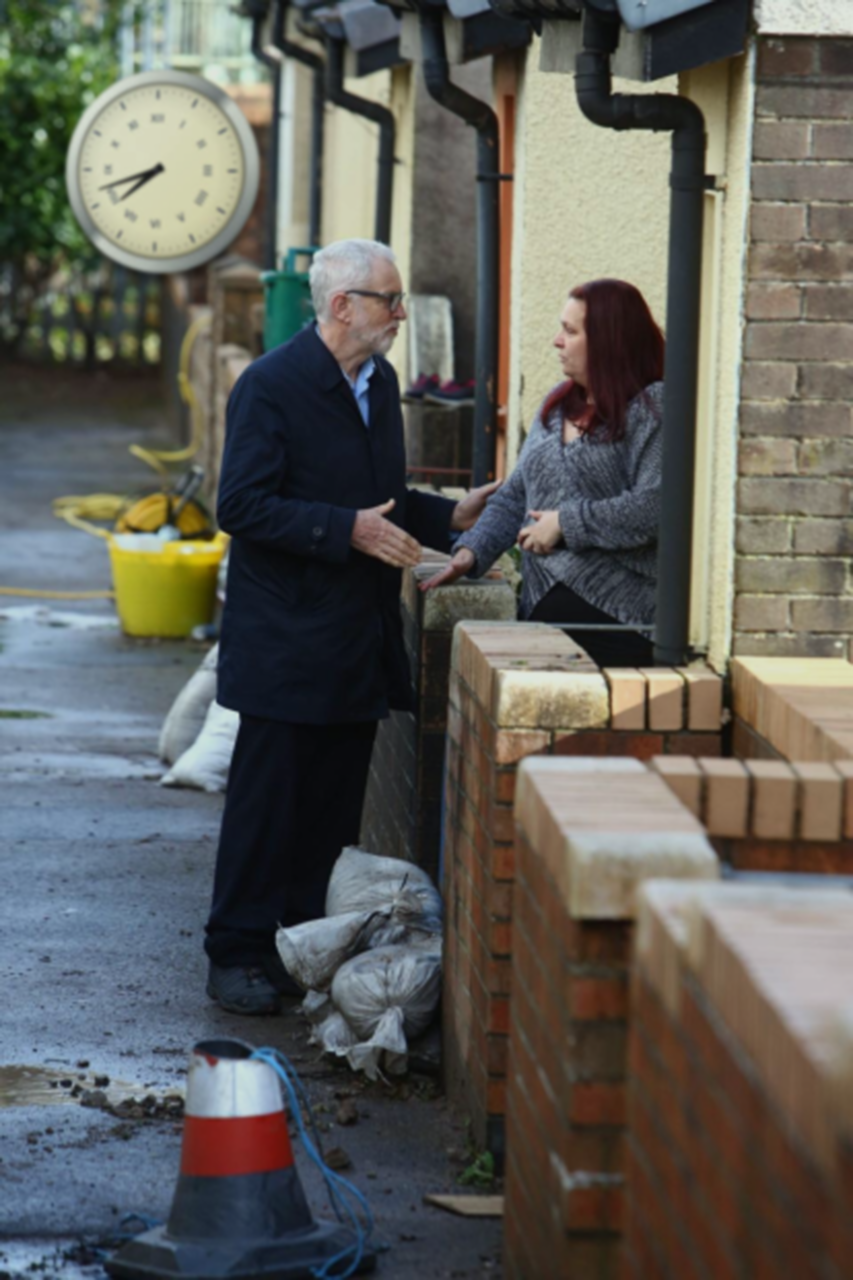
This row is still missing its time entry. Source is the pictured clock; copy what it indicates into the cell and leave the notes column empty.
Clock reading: 7:42
